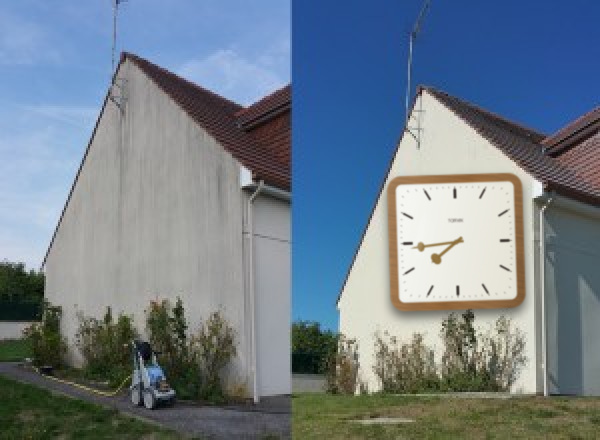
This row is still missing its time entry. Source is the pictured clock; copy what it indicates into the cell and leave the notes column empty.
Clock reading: 7:44
